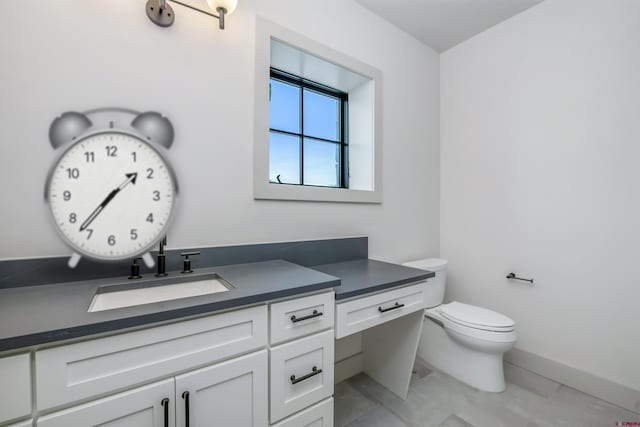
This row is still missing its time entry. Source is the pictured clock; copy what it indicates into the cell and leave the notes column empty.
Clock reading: 1:37
